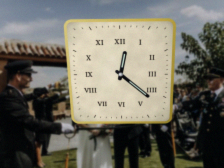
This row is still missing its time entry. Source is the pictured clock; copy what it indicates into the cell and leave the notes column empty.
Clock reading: 12:22
